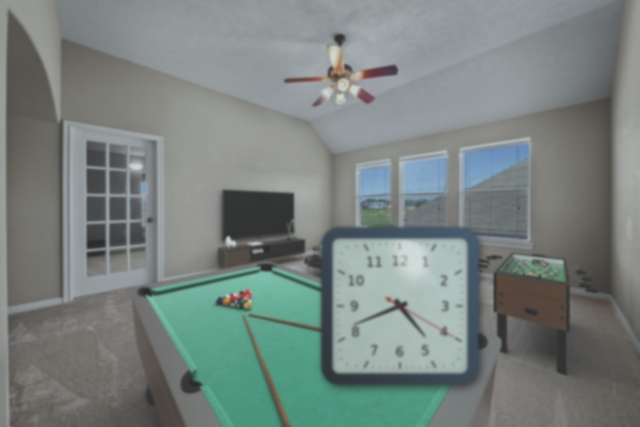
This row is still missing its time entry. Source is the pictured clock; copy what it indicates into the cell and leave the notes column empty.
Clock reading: 4:41:20
